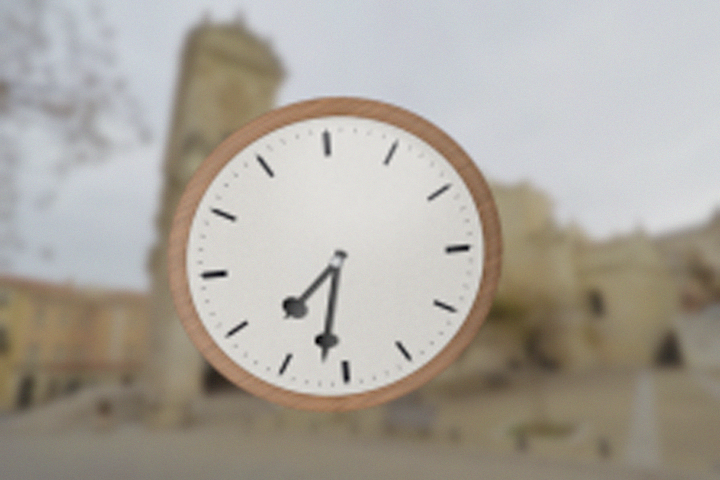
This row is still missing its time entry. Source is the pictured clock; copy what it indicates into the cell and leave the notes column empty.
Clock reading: 7:32
